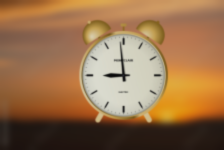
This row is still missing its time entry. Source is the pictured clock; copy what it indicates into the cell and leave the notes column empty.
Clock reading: 8:59
